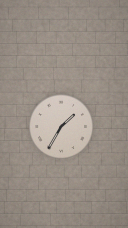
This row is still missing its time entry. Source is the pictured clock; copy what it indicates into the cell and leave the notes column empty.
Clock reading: 1:35
